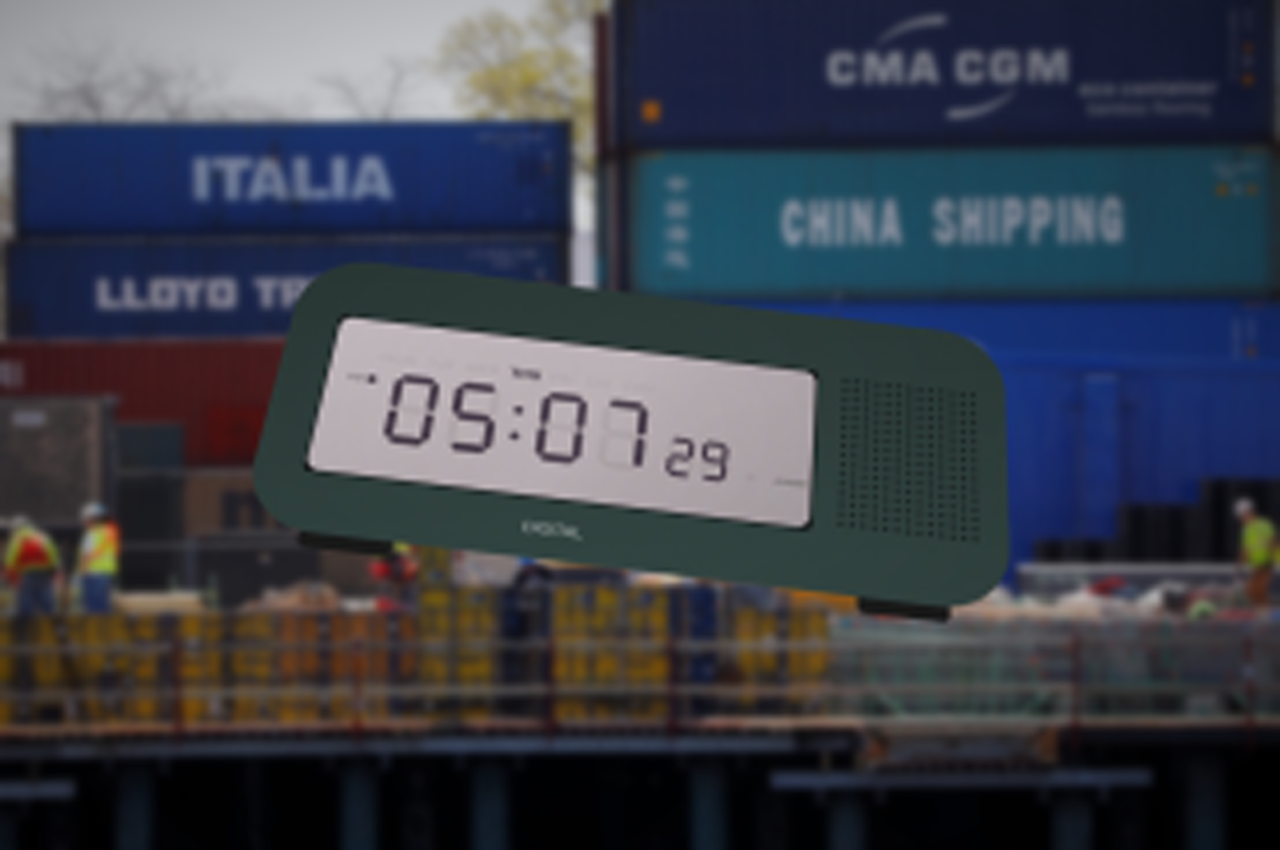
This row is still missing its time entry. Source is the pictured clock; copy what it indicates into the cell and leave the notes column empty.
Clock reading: 5:07:29
